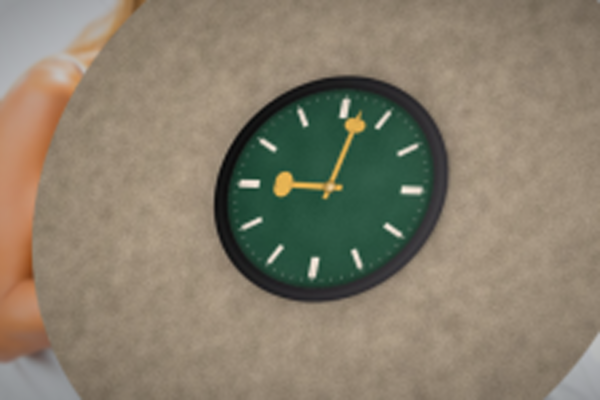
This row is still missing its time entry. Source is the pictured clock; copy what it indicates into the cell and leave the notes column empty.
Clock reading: 9:02
